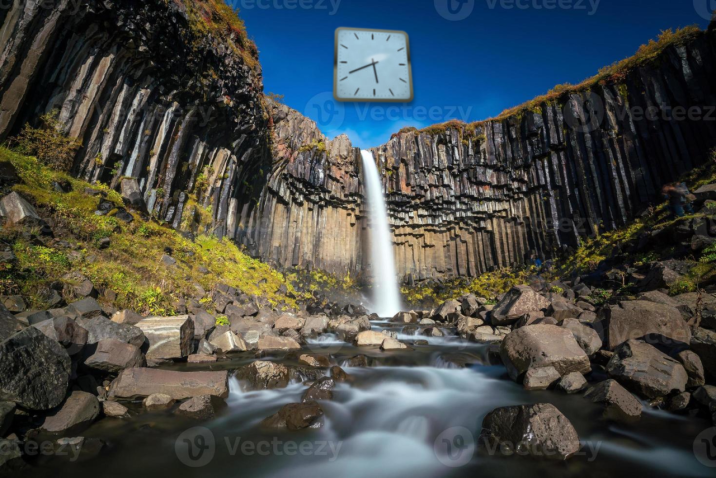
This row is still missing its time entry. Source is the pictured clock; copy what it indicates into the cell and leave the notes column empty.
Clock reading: 5:41
